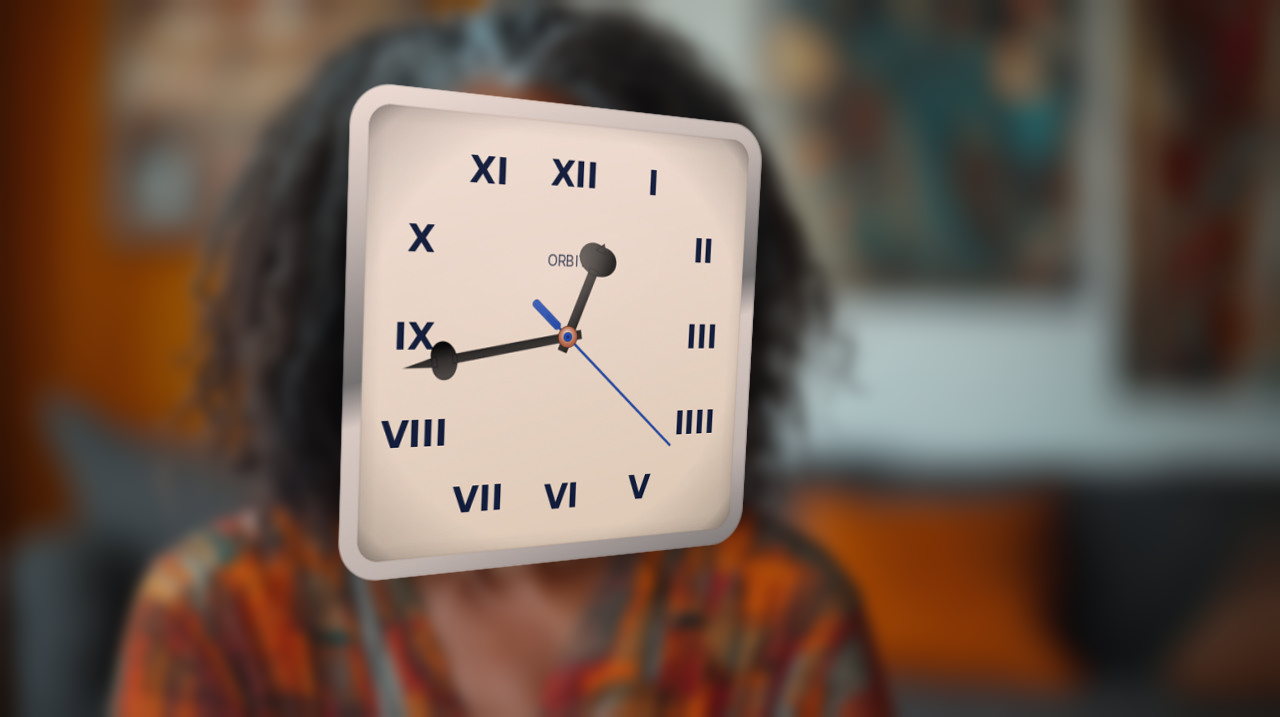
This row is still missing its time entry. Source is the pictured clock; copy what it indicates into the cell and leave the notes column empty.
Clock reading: 12:43:22
